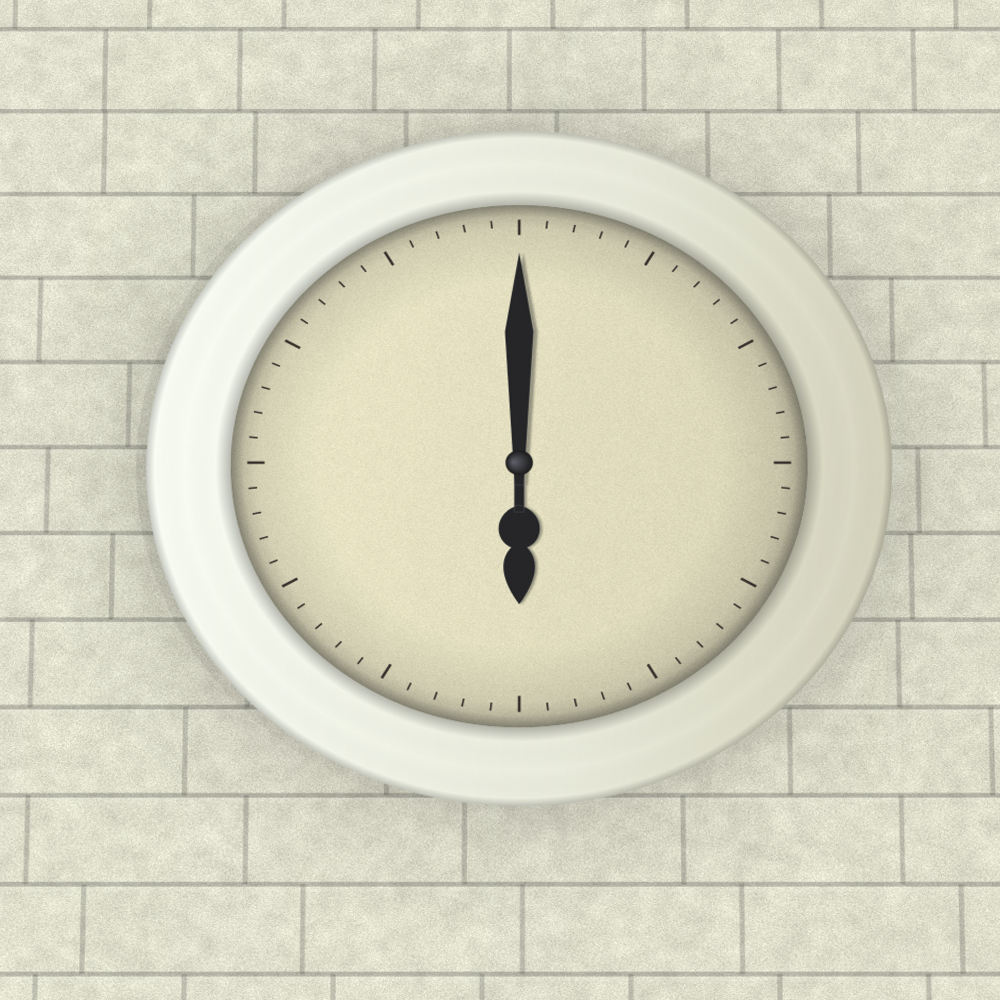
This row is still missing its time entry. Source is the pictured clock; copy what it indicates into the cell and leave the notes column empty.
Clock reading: 6:00
